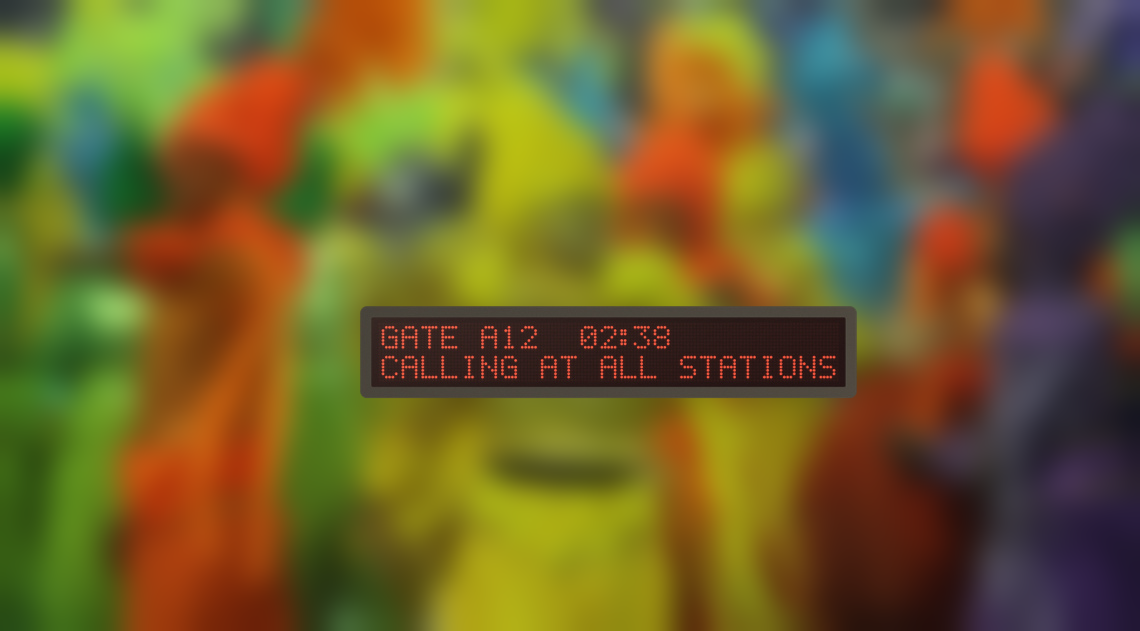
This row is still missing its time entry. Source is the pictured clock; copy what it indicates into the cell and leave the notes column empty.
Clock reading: 2:38
